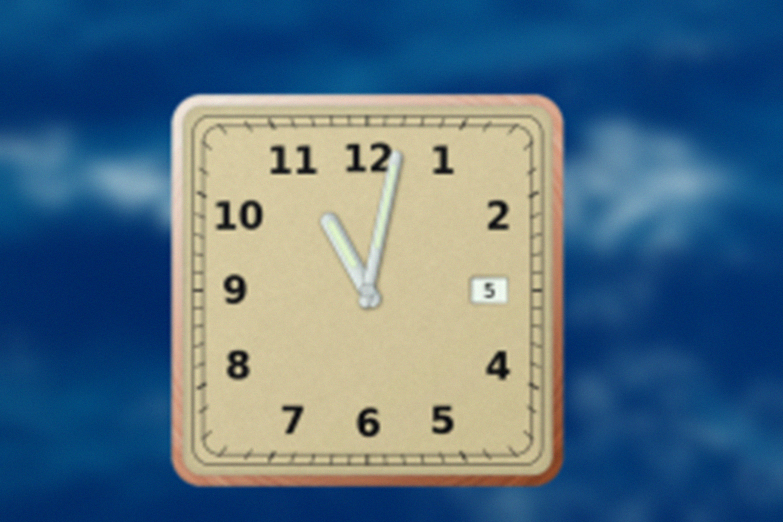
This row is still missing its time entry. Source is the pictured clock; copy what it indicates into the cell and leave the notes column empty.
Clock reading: 11:02
